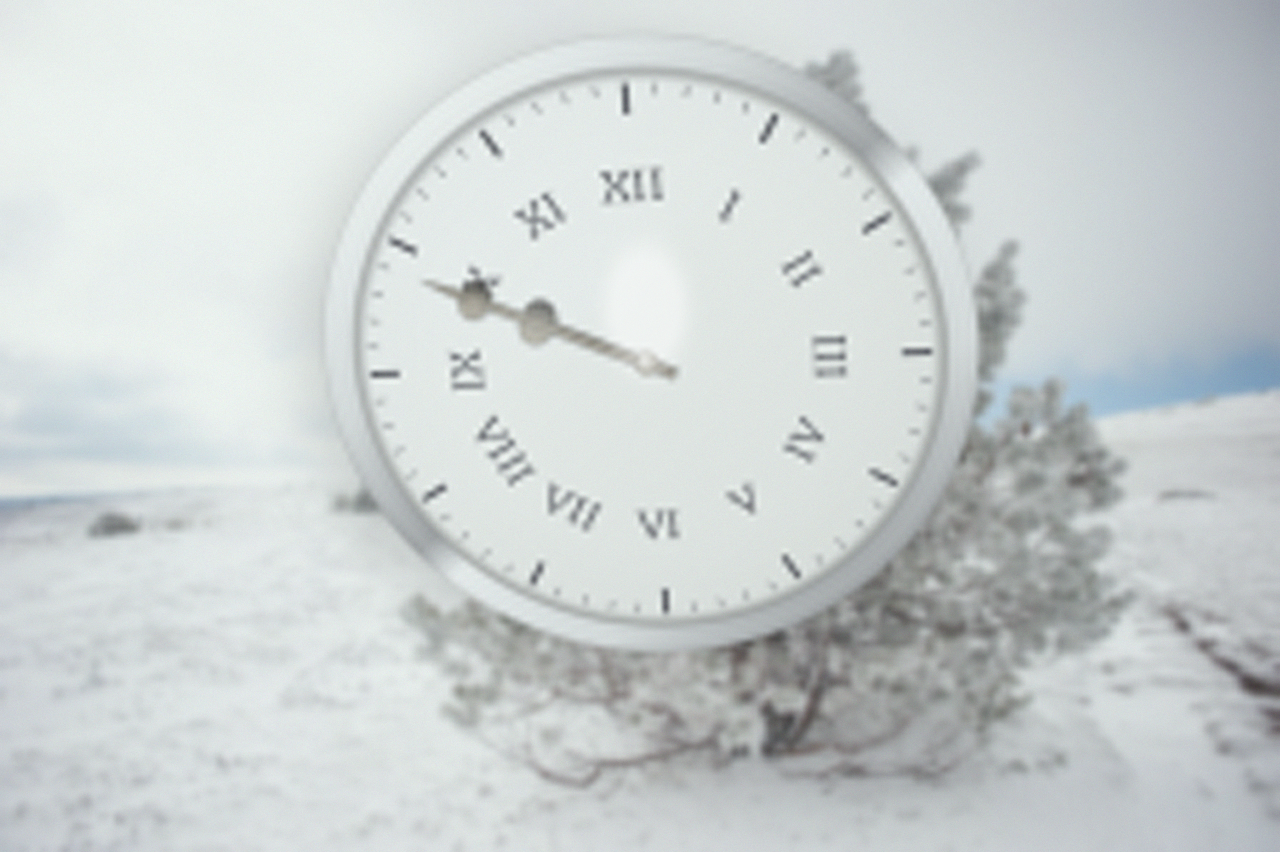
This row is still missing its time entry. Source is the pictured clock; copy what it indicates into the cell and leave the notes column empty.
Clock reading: 9:49
